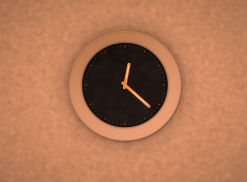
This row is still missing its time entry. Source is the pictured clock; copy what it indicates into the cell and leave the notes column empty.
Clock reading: 12:22
